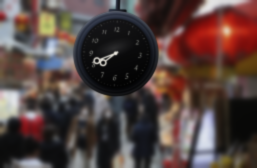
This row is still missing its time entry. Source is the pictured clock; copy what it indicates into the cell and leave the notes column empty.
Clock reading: 7:41
